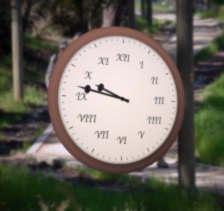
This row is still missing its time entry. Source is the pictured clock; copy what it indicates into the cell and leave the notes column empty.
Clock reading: 9:47
